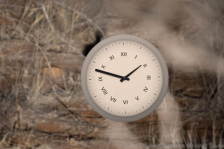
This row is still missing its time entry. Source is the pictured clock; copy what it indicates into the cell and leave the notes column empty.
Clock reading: 1:48
